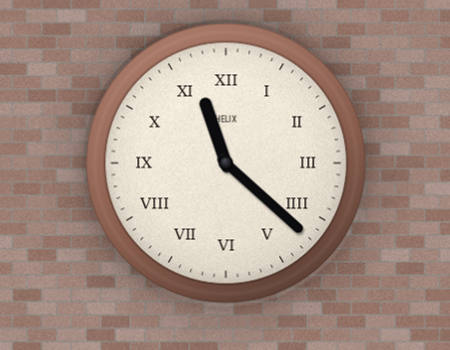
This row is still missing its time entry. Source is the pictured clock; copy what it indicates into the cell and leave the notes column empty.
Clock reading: 11:22
